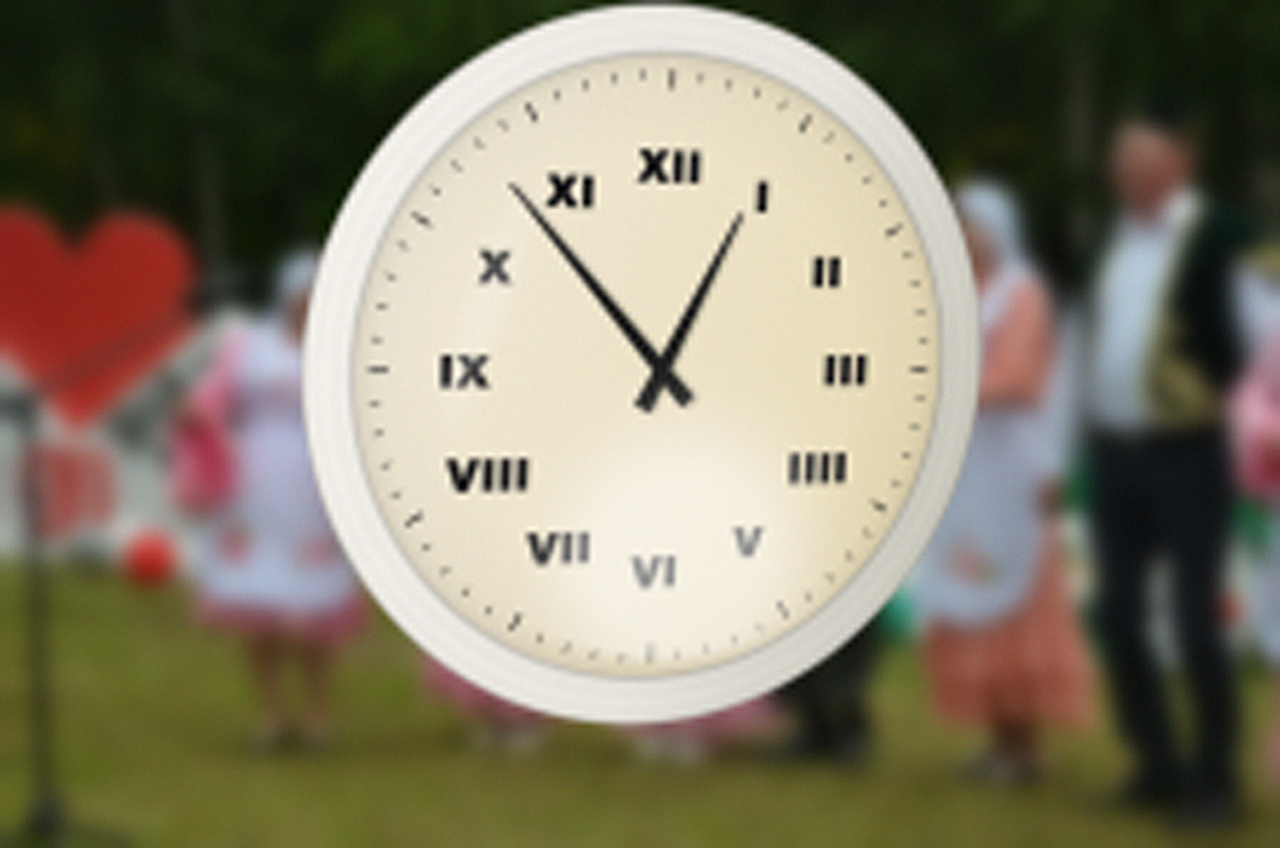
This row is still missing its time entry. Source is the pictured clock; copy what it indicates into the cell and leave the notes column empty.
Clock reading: 12:53
